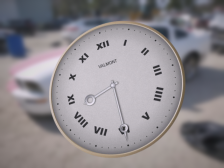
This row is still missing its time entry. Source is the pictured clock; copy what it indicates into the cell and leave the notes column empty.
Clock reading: 8:30
